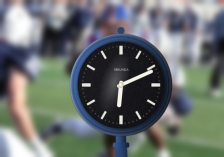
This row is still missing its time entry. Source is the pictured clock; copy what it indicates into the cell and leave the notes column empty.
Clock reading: 6:11
